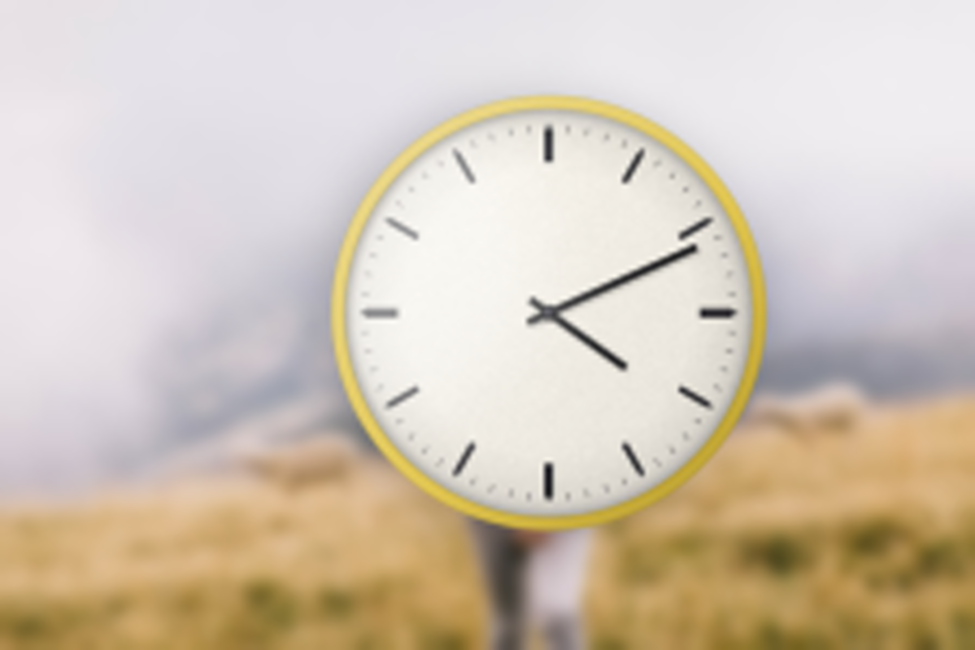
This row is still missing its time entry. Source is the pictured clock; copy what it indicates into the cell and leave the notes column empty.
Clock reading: 4:11
